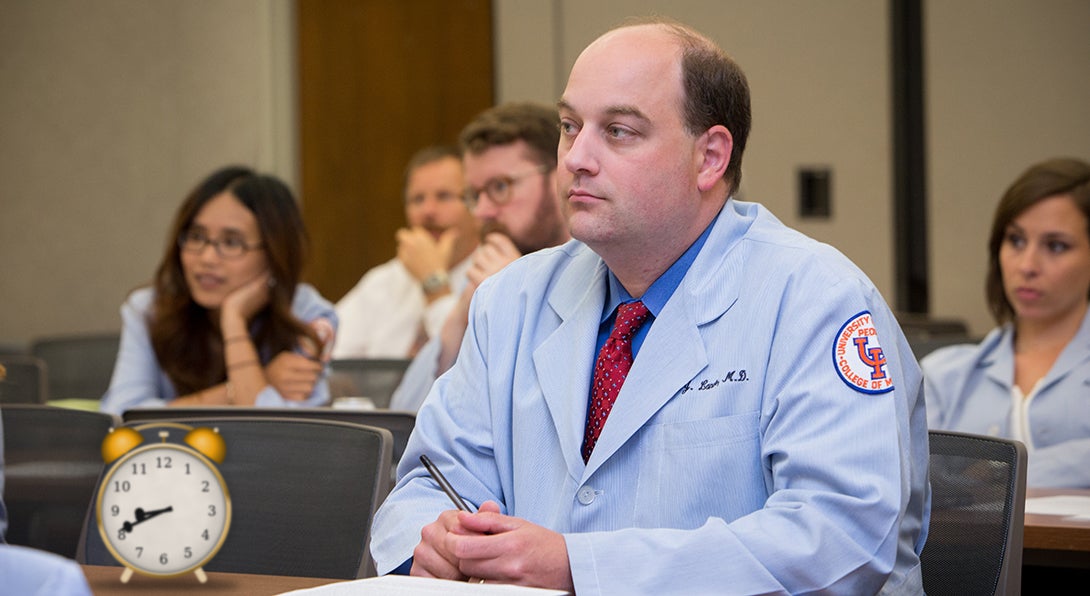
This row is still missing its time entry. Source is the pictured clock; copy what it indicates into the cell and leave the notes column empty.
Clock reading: 8:41
